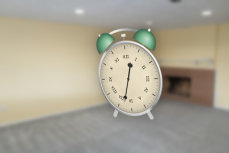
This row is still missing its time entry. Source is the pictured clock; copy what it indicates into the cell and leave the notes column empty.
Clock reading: 12:33
